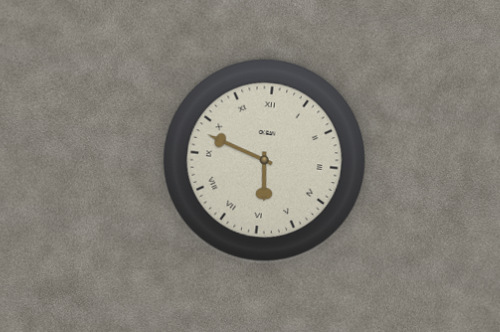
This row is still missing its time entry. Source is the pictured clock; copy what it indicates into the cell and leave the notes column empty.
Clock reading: 5:48
